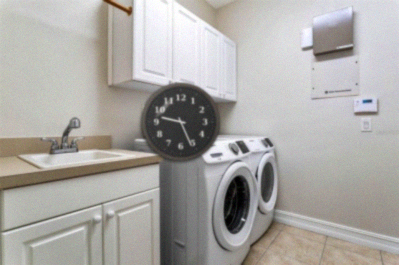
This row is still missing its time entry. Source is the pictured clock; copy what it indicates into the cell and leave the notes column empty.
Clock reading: 9:26
